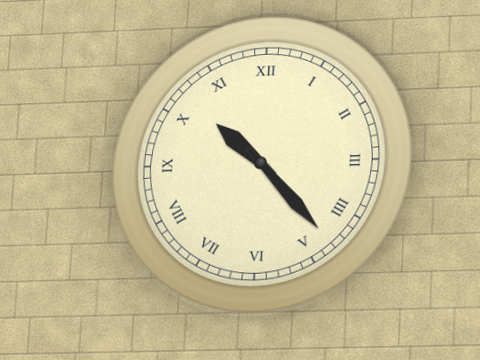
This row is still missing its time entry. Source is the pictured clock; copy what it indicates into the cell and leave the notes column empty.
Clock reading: 10:23
